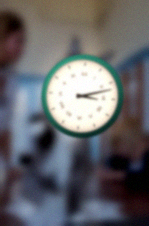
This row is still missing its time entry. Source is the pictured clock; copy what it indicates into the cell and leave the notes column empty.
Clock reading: 3:12
